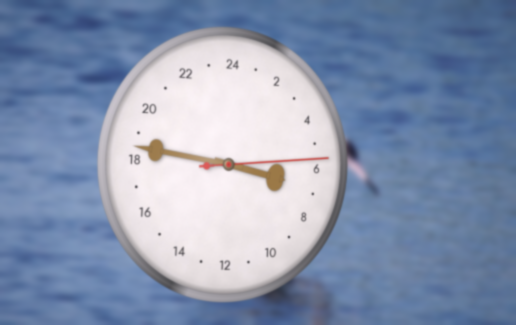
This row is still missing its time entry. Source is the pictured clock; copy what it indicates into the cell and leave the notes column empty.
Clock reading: 6:46:14
